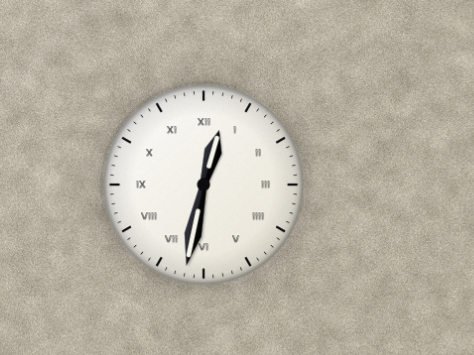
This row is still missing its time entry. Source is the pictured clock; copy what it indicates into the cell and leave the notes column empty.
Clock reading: 12:32
